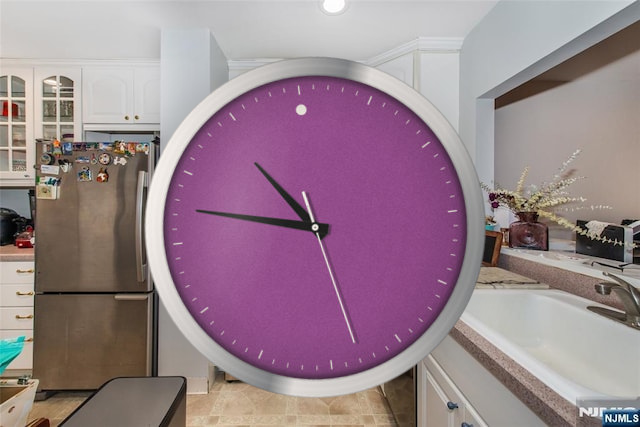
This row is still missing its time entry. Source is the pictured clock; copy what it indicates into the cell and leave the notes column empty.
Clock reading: 10:47:28
